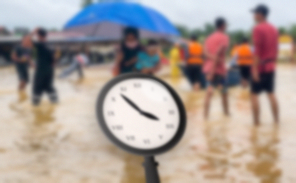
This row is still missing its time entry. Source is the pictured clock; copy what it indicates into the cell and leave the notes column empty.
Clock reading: 3:53
